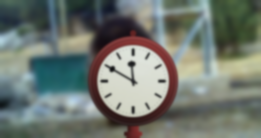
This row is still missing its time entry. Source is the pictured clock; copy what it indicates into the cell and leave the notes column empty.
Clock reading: 11:50
